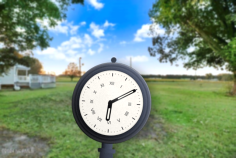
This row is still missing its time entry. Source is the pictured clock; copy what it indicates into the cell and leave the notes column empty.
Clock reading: 6:10
